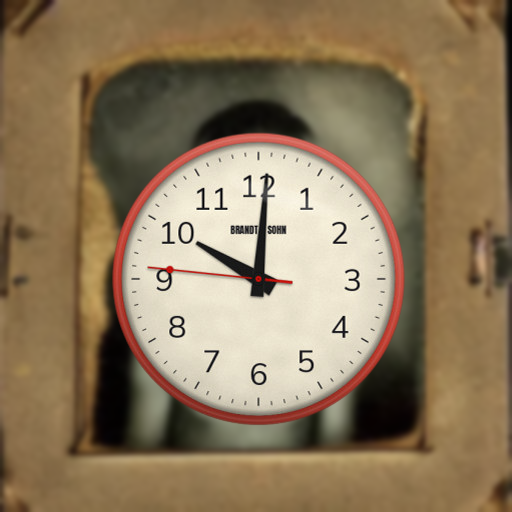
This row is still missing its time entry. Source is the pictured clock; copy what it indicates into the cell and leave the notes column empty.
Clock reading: 10:00:46
